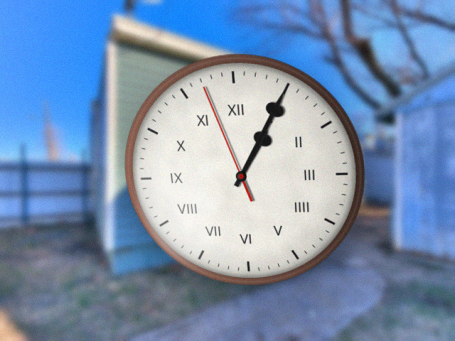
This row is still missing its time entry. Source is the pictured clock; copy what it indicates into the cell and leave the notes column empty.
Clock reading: 1:04:57
